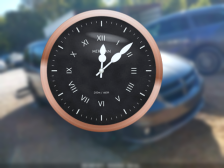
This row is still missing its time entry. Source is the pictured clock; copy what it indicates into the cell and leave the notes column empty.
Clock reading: 12:08
